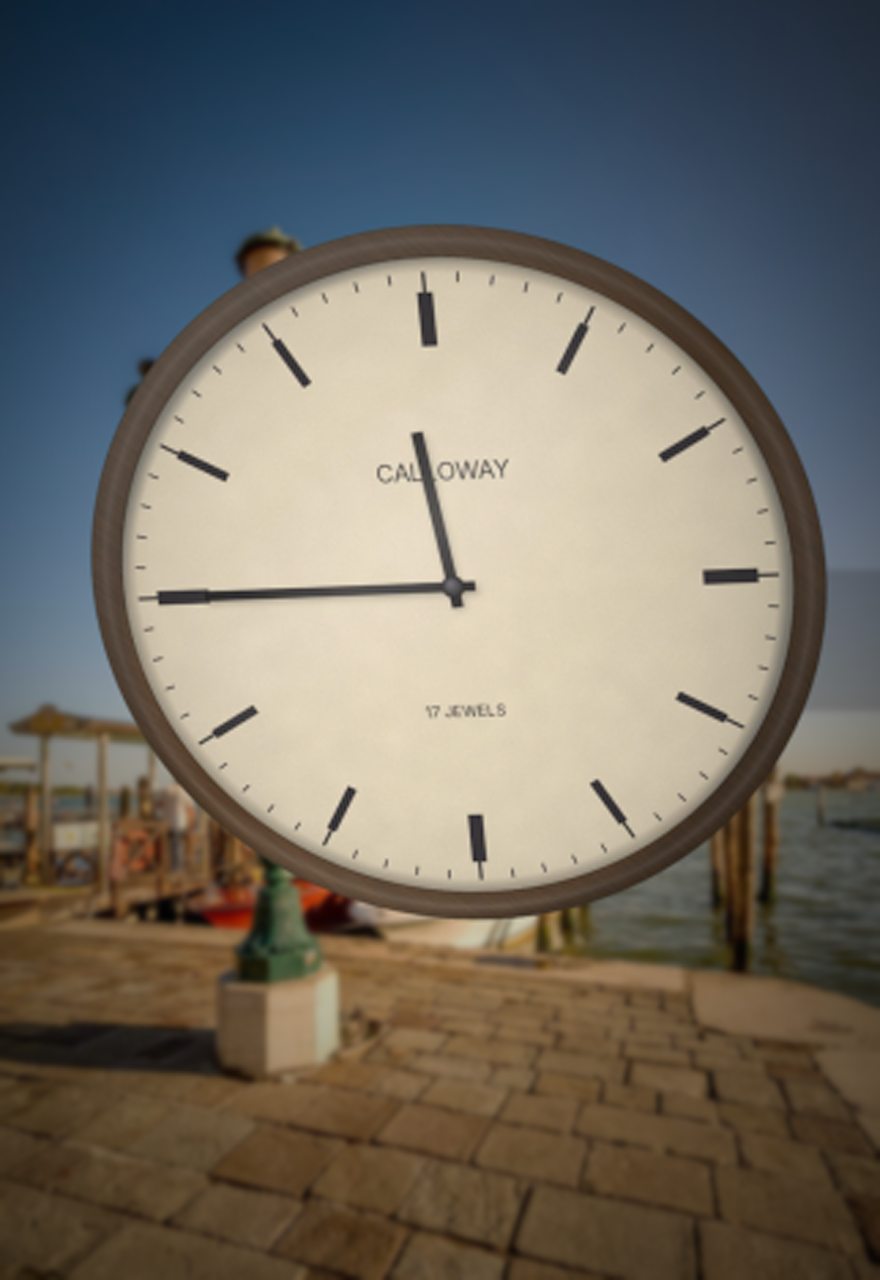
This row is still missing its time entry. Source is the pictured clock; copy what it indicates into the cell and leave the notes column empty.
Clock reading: 11:45
